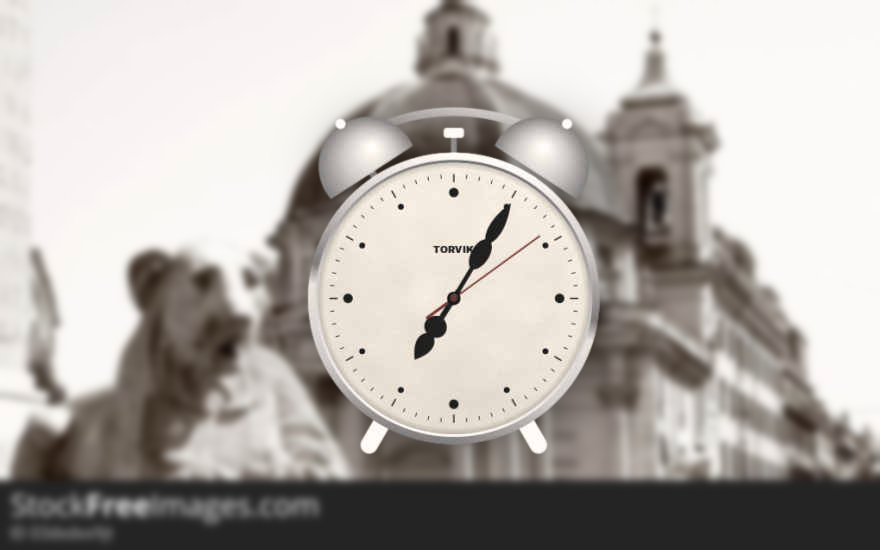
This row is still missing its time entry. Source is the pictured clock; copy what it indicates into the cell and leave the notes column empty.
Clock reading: 7:05:09
